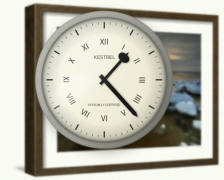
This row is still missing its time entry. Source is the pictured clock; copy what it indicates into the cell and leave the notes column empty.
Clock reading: 1:23
